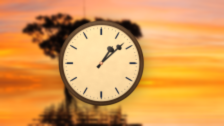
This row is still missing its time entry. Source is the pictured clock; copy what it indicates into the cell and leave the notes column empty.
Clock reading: 1:08
